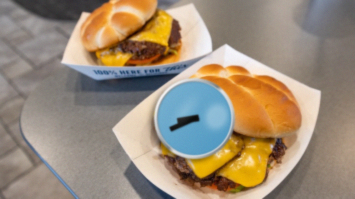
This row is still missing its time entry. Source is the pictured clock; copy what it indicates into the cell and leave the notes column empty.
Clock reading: 8:41
